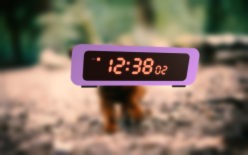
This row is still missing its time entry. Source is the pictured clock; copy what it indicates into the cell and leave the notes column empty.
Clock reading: 12:38:02
